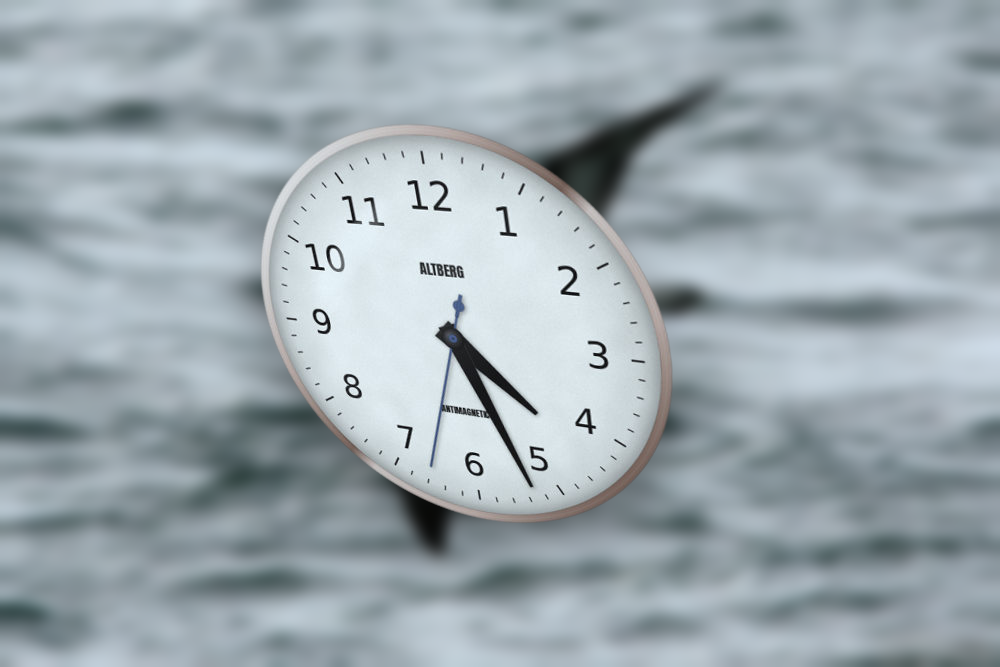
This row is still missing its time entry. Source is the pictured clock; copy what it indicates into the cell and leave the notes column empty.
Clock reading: 4:26:33
